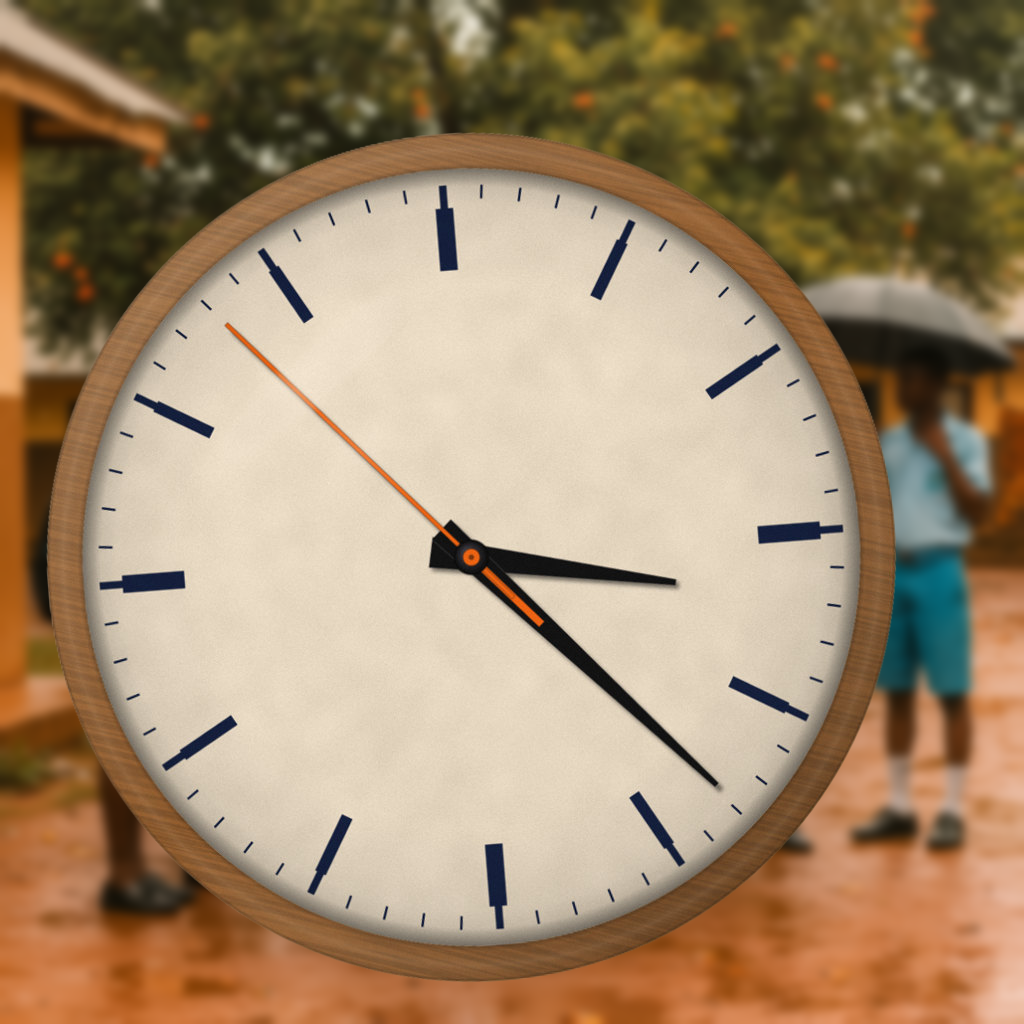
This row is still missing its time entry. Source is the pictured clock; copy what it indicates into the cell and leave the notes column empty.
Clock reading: 3:22:53
